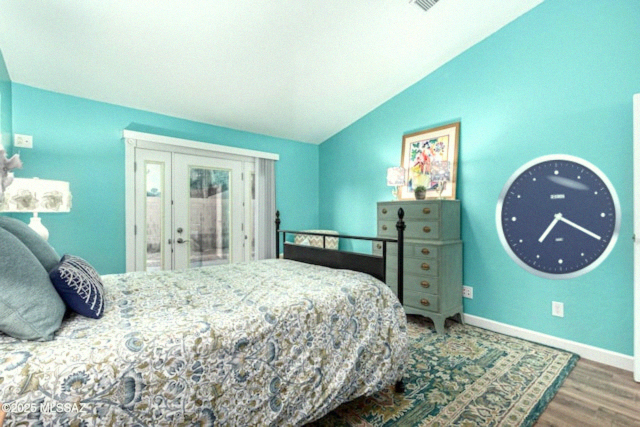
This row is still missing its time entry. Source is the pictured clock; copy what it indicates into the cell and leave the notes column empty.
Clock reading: 7:20
